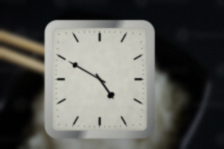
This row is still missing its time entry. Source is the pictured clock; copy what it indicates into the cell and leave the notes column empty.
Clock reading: 4:50
